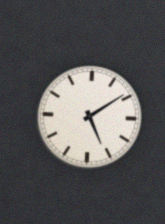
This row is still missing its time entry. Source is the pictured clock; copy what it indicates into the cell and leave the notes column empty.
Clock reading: 5:09
